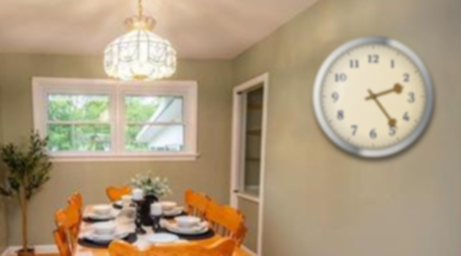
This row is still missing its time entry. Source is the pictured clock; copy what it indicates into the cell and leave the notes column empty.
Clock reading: 2:24
